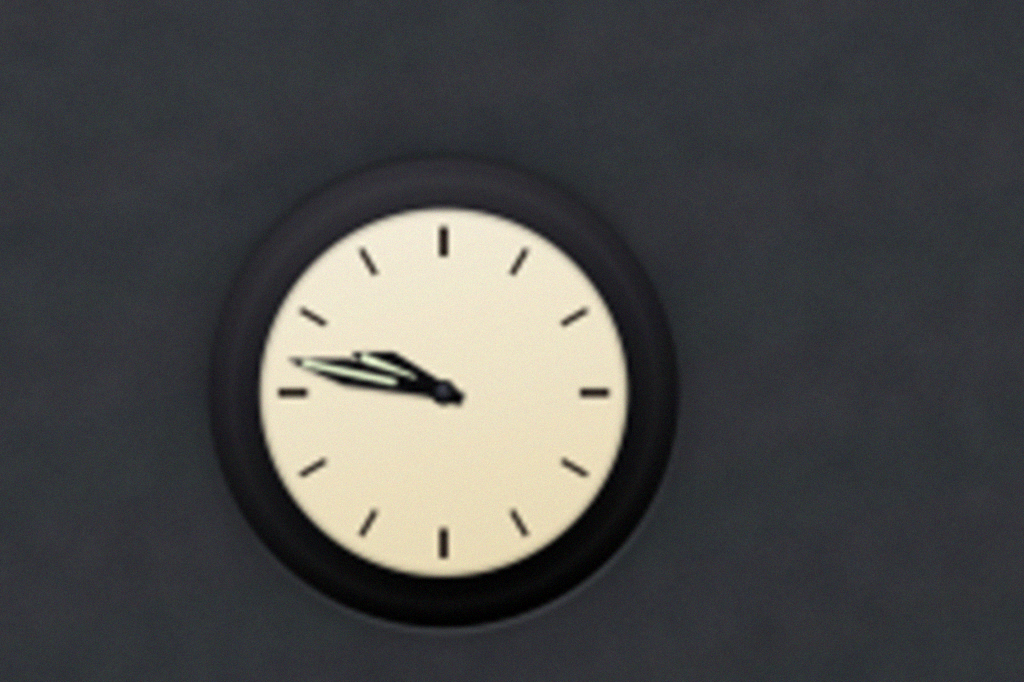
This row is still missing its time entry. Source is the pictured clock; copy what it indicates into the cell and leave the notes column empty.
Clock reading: 9:47
